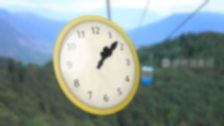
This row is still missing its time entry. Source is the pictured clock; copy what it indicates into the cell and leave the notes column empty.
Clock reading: 1:08
